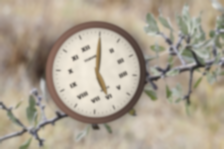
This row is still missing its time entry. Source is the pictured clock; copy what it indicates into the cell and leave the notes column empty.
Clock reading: 6:05
